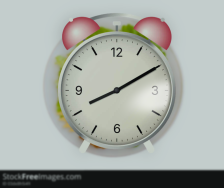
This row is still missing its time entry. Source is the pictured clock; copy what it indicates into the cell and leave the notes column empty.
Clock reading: 8:10
